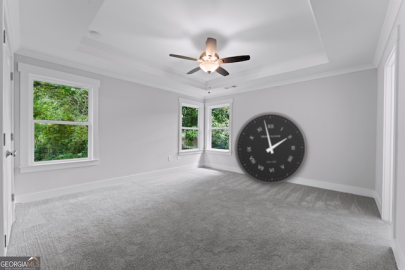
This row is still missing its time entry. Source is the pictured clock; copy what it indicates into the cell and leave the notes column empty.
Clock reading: 1:58
